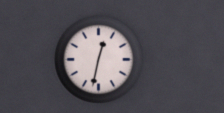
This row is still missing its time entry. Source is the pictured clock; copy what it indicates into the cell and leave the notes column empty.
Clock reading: 12:32
